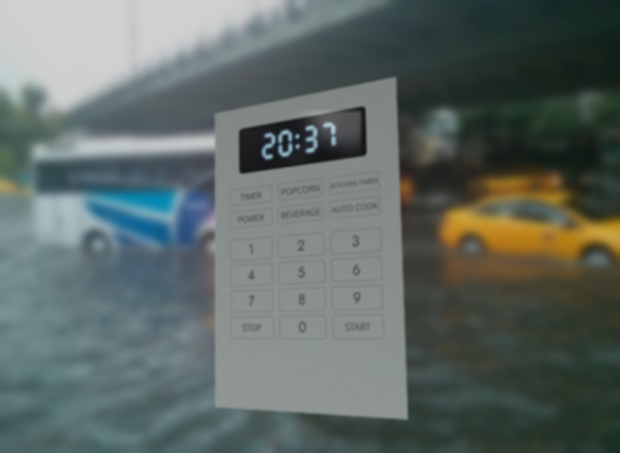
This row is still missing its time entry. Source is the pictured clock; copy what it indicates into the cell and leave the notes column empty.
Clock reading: 20:37
